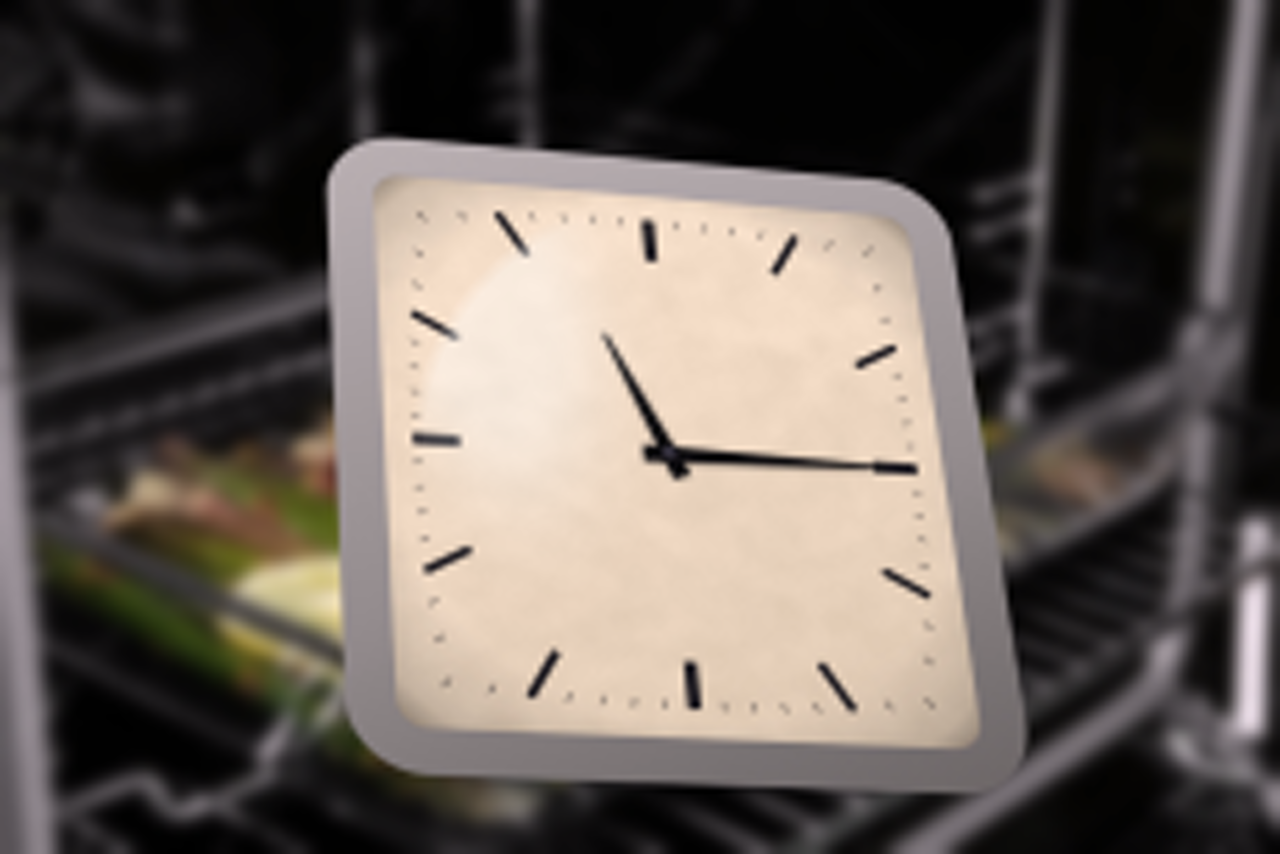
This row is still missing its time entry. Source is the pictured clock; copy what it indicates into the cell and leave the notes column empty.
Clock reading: 11:15
